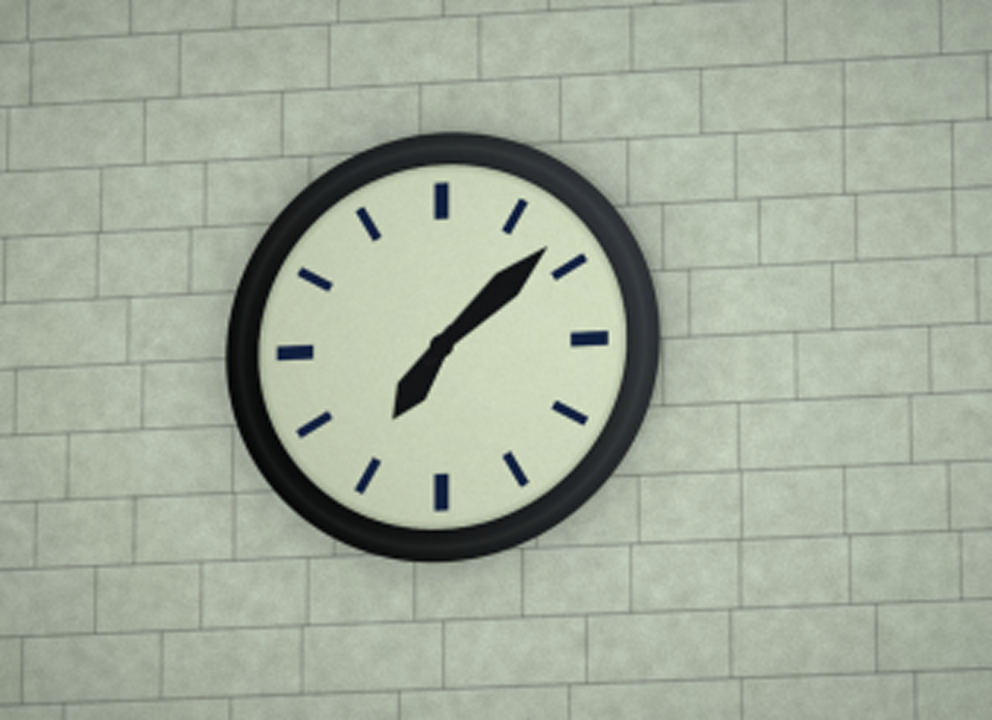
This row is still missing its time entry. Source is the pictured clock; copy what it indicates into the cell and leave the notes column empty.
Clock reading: 7:08
